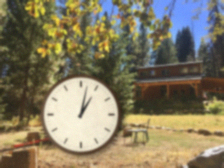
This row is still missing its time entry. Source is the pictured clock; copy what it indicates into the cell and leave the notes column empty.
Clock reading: 1:02
